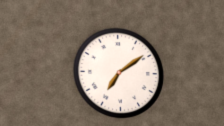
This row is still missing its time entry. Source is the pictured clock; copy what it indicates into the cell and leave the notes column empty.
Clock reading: 7:09
